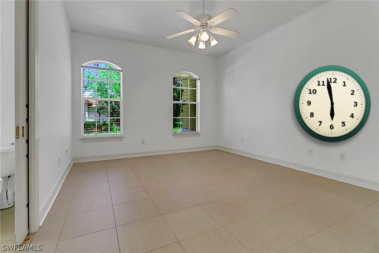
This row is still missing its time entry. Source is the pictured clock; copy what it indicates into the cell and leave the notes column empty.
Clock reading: 5:58
